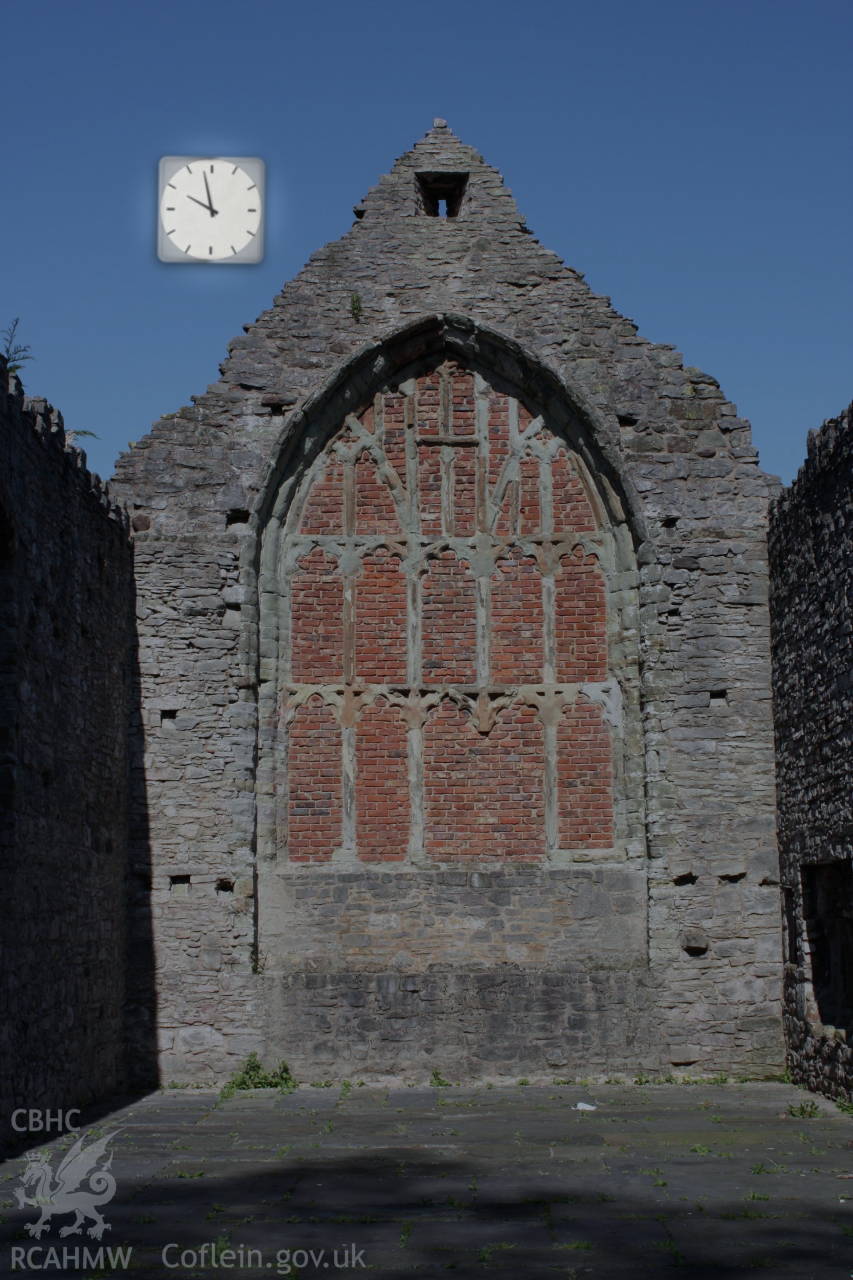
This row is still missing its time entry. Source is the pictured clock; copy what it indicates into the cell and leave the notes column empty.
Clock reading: 9:58
